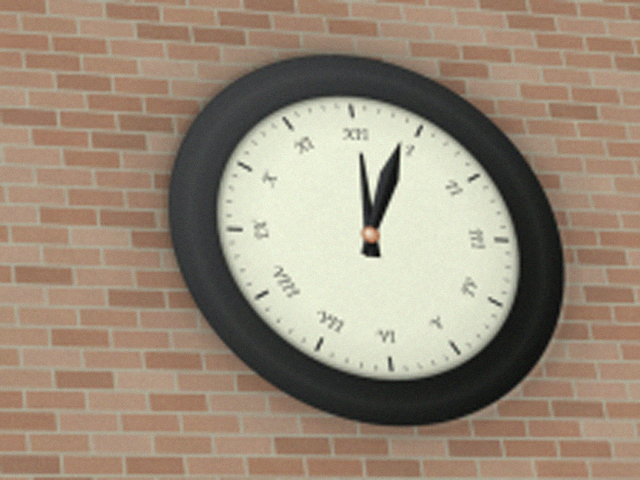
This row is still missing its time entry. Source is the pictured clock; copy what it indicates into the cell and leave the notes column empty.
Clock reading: 12:04
